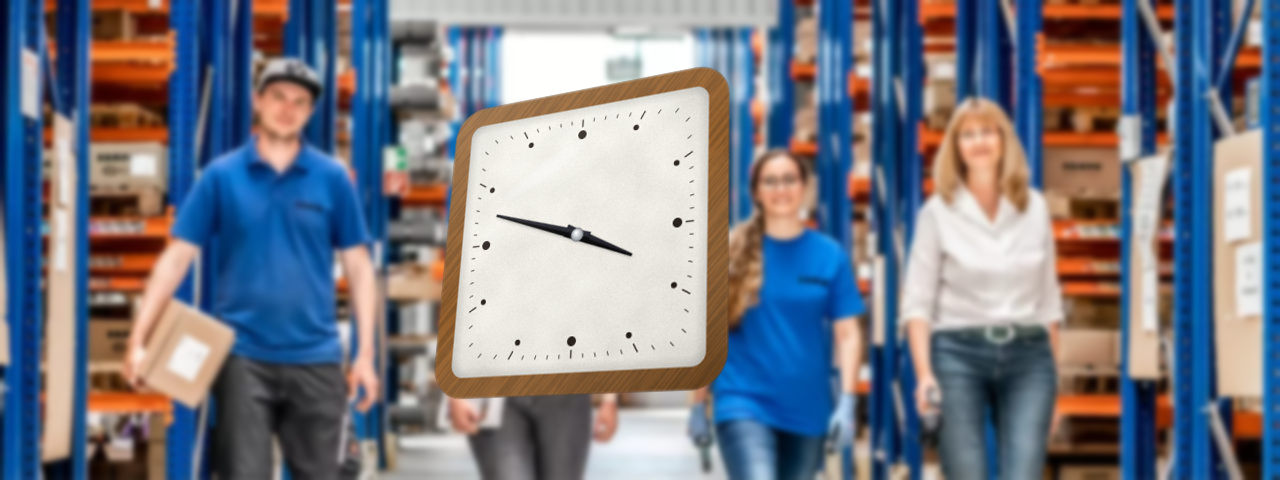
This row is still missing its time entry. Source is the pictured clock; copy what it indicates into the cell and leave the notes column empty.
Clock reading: 3:48
